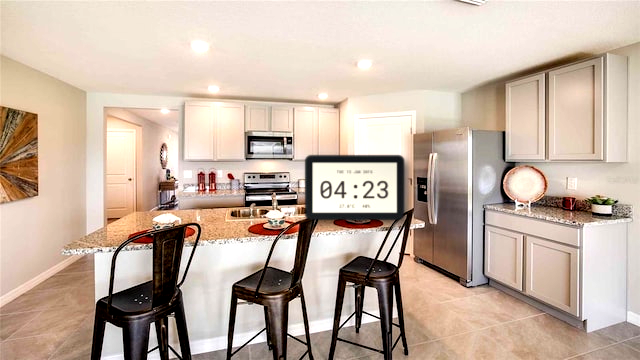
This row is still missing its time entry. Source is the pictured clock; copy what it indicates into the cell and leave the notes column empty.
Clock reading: 4:23
